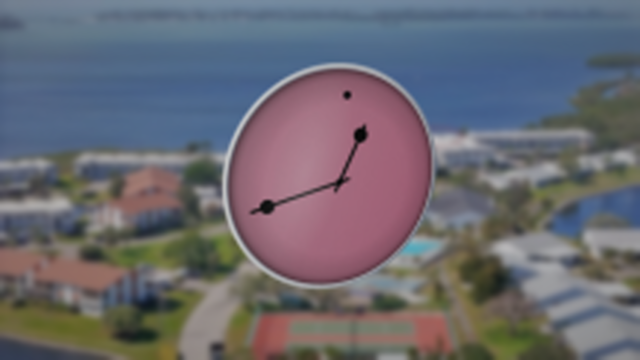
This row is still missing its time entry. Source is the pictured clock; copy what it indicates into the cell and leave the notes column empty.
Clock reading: 12:42
